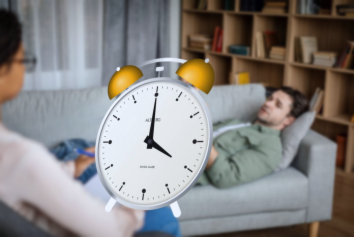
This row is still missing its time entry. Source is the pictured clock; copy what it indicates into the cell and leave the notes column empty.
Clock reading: 4:00
